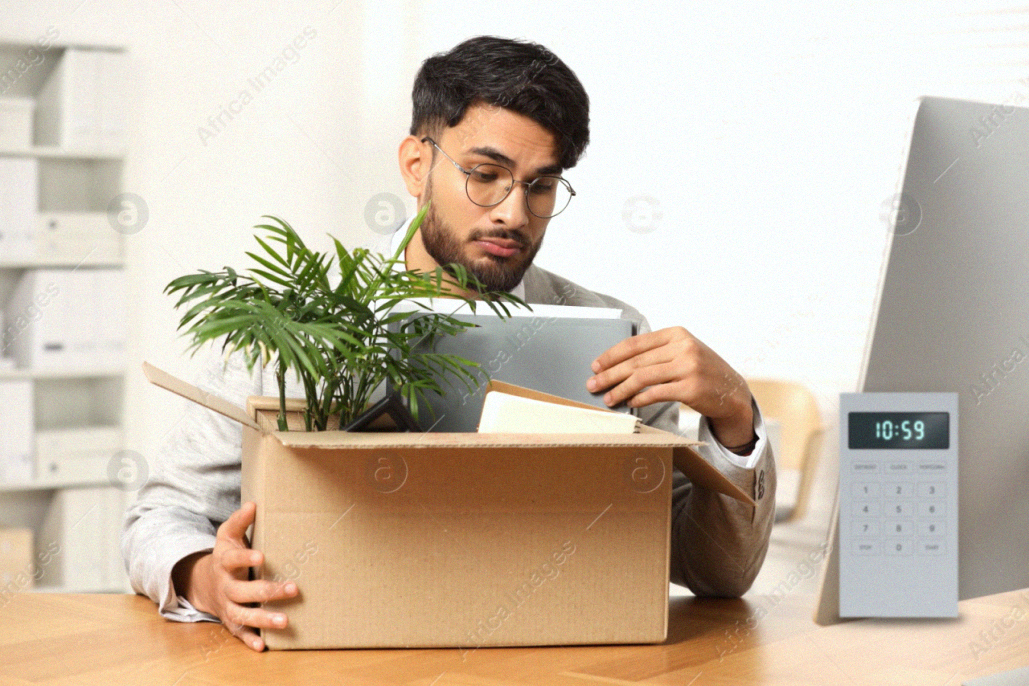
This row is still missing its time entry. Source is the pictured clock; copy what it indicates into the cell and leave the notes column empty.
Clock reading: 10:59
